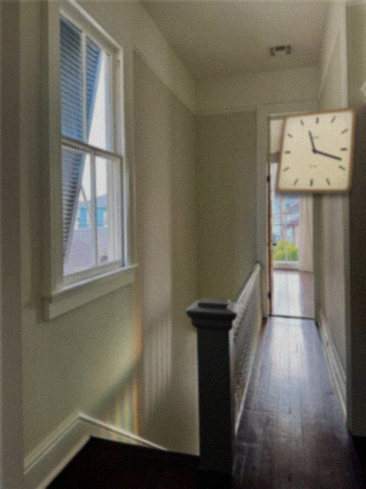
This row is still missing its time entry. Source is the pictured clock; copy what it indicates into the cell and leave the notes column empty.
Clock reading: 11:18
